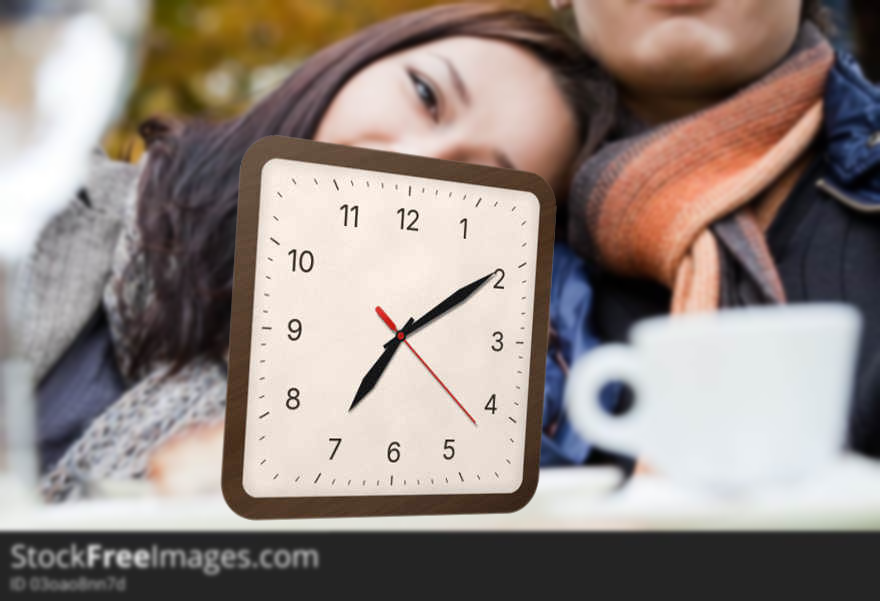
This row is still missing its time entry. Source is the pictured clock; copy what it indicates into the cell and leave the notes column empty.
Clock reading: 7:09:22
